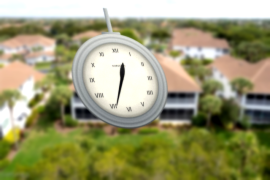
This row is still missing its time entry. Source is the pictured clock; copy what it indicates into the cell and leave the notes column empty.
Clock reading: 12:34
